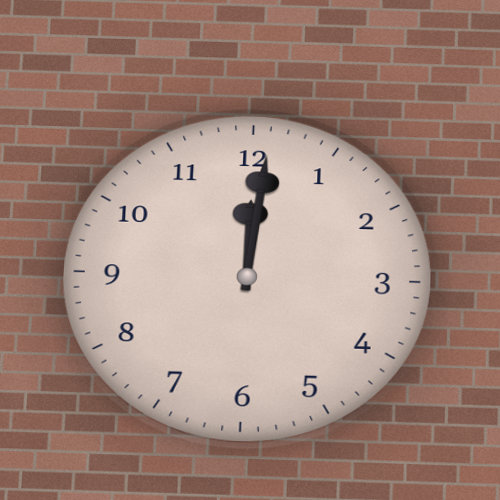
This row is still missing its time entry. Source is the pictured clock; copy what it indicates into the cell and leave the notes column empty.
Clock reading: 12:01
